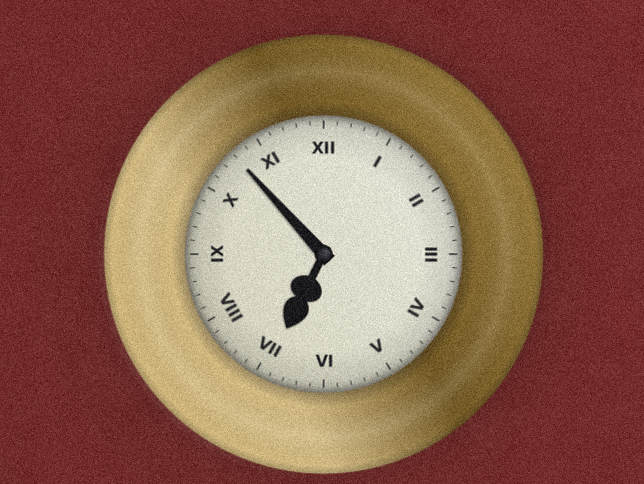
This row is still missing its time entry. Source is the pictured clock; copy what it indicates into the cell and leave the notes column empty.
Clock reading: 6:53
